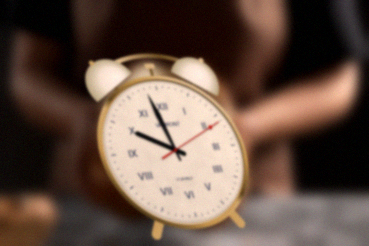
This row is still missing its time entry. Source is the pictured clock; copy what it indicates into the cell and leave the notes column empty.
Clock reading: 9:58:11
